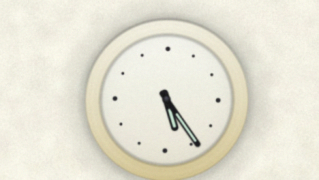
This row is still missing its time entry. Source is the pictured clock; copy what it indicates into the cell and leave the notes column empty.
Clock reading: 5:24
